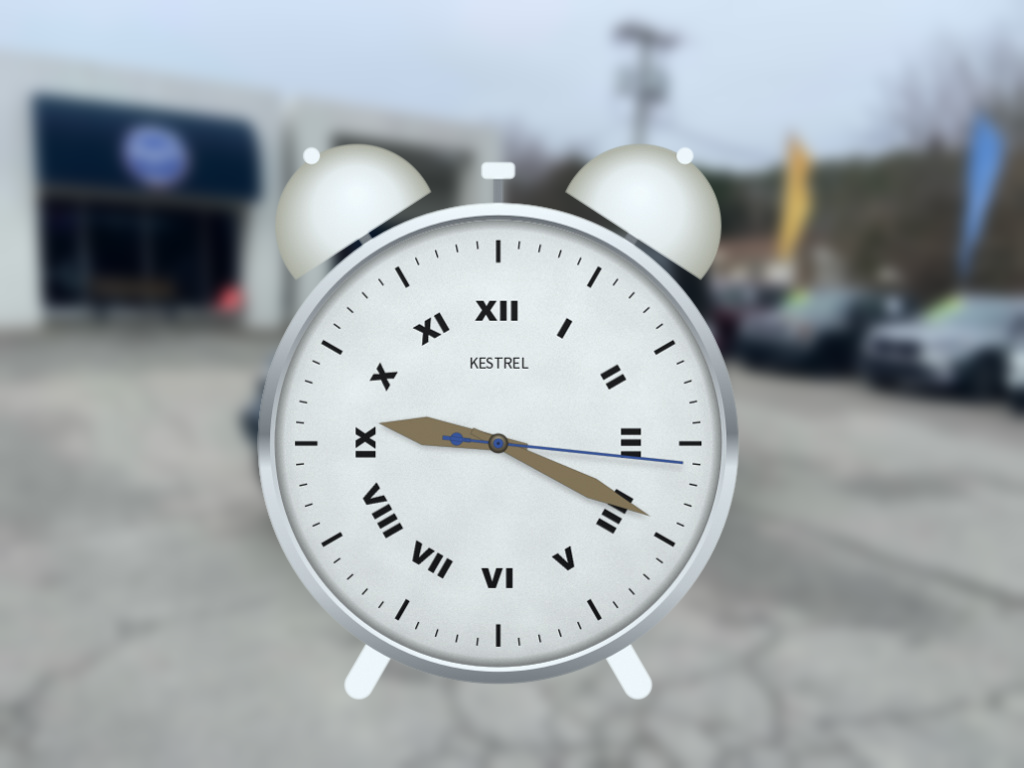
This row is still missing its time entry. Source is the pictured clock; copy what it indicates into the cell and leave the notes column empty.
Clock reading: 9:19:16
